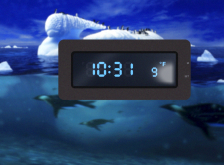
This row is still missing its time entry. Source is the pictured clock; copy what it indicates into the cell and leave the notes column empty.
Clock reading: 10:31
